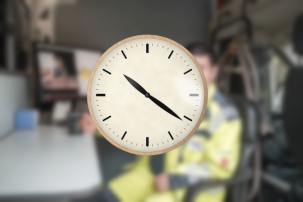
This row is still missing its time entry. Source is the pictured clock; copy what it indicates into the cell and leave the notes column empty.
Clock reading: 10:21
